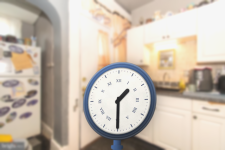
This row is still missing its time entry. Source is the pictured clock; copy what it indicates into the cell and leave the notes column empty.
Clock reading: 1:30
